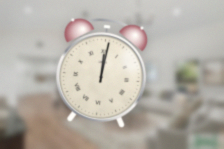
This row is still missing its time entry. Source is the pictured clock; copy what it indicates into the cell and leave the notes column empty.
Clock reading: 12:01
